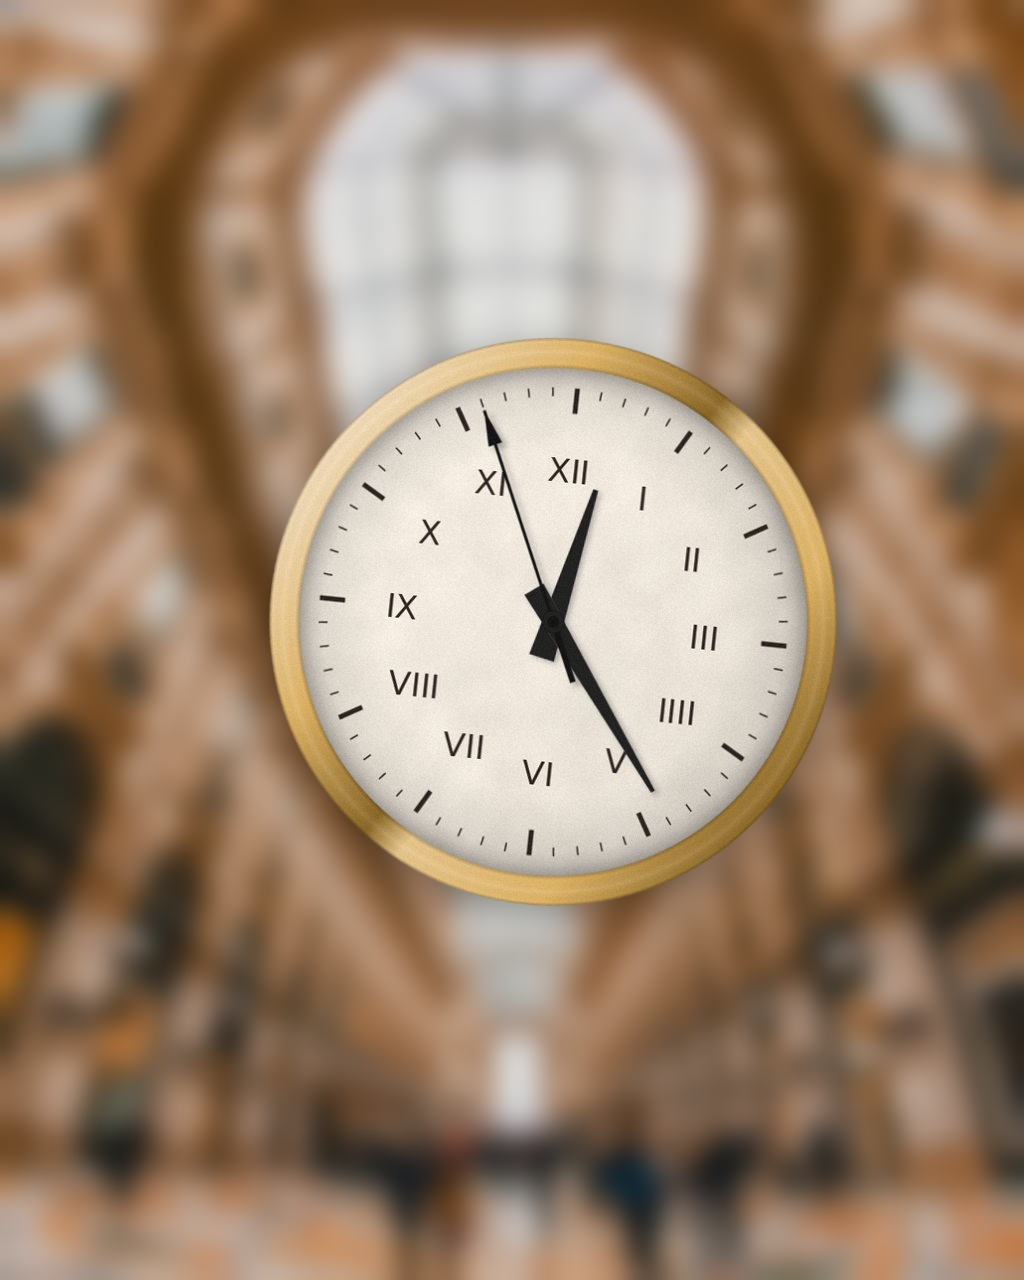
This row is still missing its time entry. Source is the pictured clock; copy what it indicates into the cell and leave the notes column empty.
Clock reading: 12:23:56
